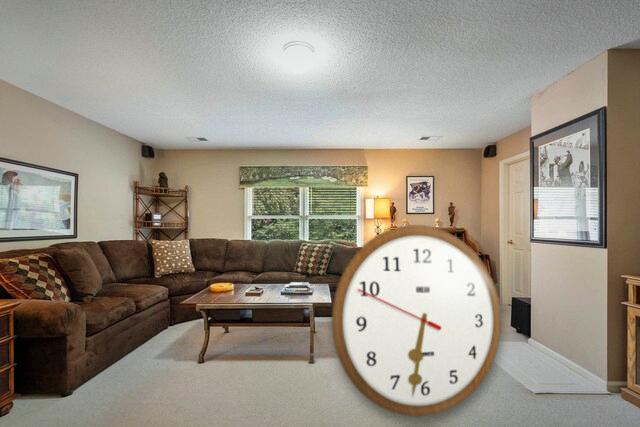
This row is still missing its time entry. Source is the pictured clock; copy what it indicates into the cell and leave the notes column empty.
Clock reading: 6:31:49
